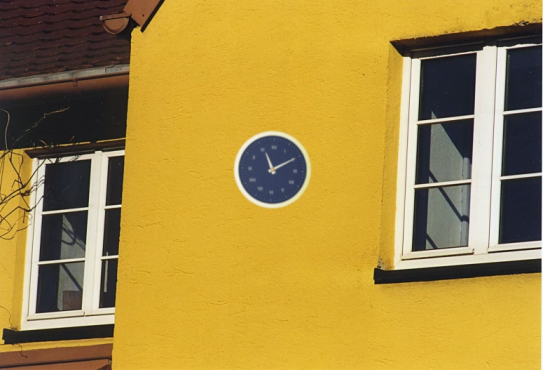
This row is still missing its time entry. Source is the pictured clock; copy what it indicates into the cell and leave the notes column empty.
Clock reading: 11:10
